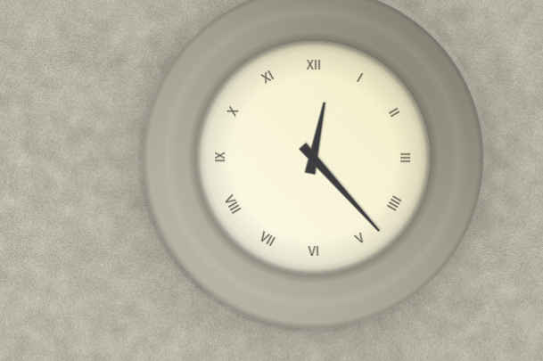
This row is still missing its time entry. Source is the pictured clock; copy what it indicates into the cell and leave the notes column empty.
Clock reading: 12:23
